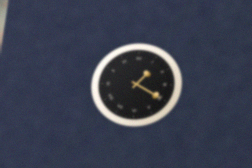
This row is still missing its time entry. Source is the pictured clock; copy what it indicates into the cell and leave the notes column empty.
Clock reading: 1:20
